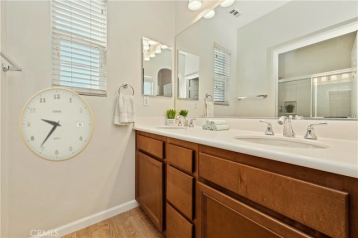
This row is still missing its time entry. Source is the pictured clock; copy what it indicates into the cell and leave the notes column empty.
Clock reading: 9:36
